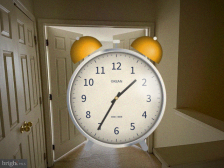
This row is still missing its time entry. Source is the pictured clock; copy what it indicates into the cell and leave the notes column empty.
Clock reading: 1:35
